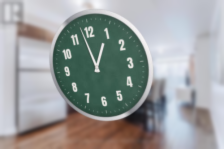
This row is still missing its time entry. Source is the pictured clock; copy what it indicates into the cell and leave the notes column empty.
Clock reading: 12:58
